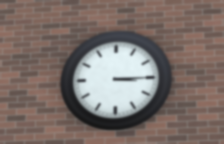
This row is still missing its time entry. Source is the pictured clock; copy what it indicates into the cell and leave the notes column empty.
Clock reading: 3:15
